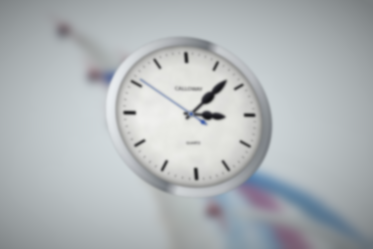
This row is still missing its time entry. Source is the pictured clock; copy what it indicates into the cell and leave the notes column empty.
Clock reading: 3:07:51
